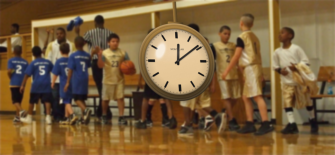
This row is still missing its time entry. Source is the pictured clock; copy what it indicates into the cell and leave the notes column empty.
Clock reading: 12:09
